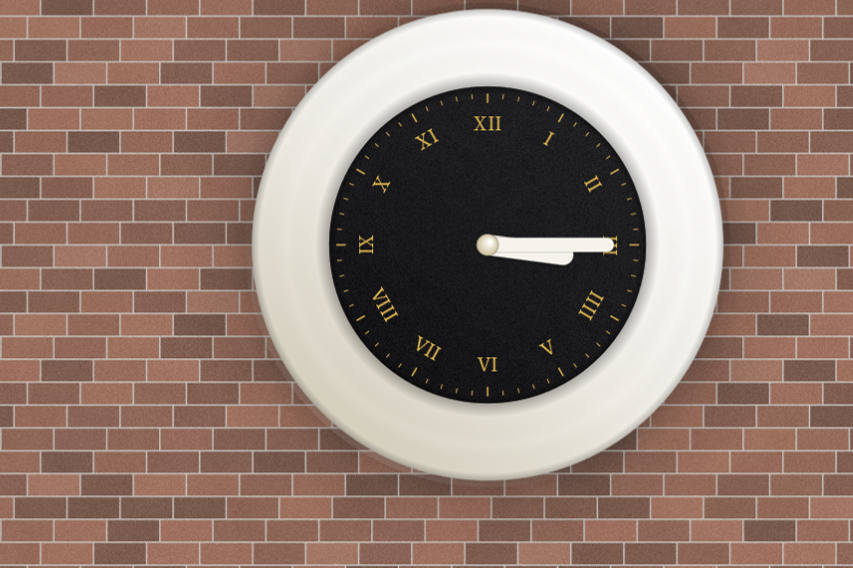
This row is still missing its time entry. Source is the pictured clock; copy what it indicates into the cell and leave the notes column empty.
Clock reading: 3:15
